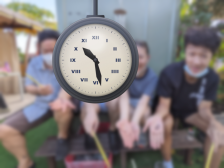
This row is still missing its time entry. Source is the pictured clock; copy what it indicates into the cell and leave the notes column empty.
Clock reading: 10:28
